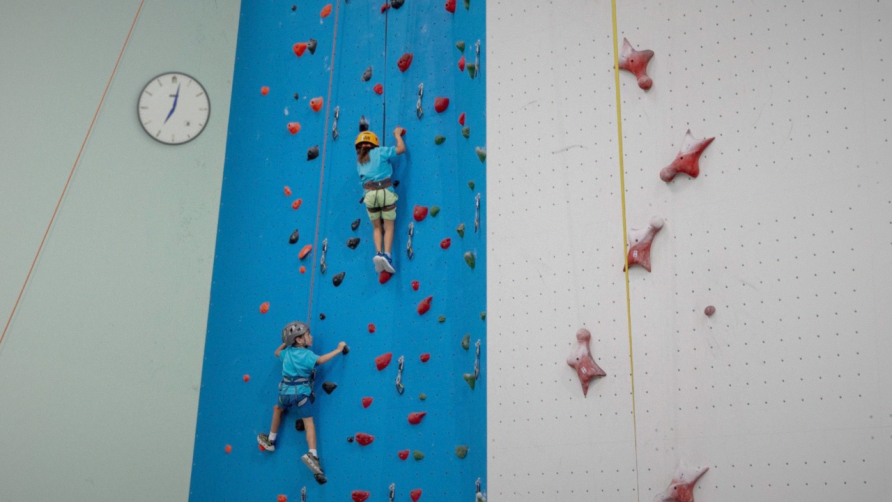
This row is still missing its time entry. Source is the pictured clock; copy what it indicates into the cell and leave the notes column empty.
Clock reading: 7:02
